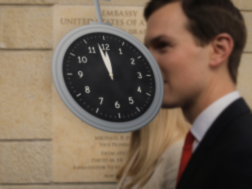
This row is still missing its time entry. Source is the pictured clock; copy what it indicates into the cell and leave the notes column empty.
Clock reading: 11:58
